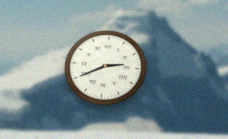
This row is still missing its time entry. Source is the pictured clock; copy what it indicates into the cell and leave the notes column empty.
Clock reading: 2:40
